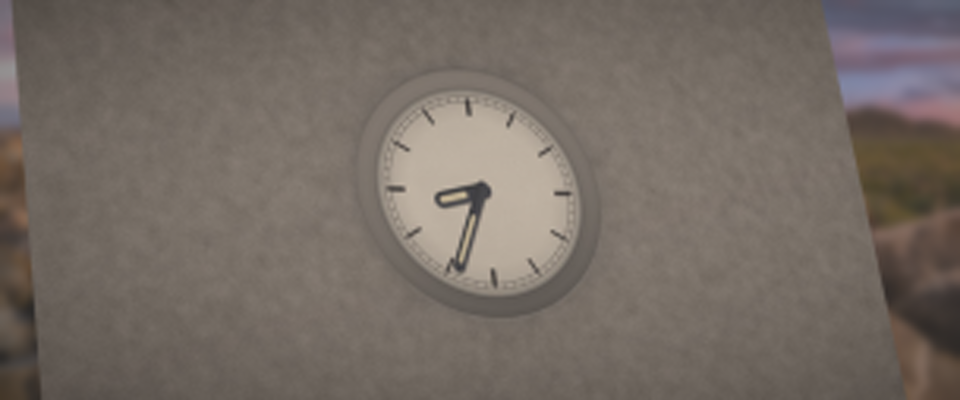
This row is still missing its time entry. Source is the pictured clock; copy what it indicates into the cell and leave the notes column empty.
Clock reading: 8:34
